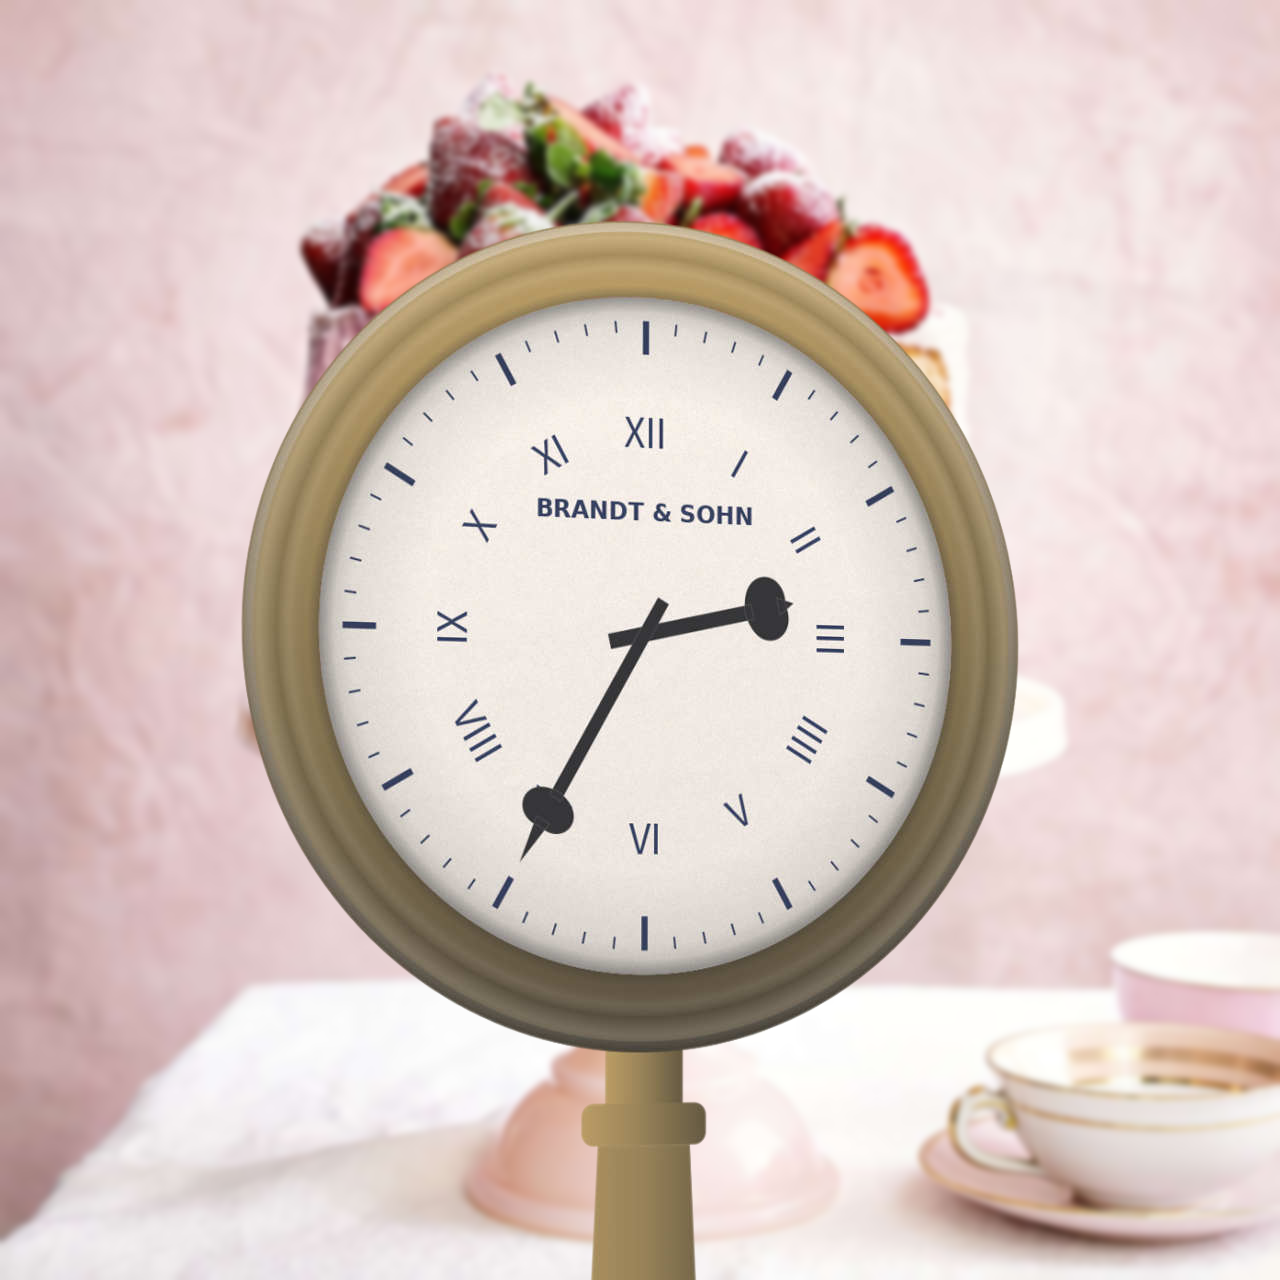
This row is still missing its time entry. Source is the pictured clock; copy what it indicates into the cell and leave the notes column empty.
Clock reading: 2:35
